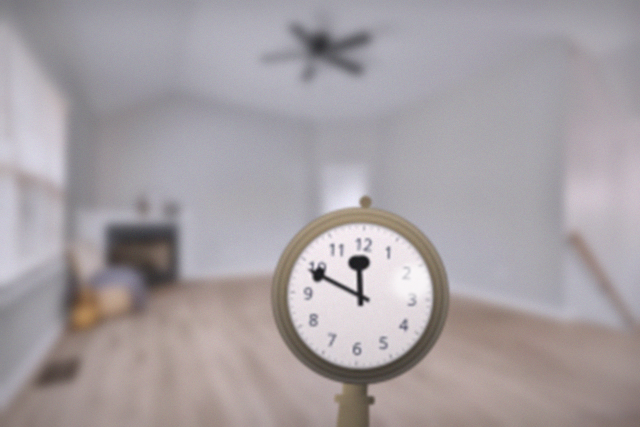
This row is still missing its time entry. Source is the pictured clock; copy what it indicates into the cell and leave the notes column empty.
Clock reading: 11:49
